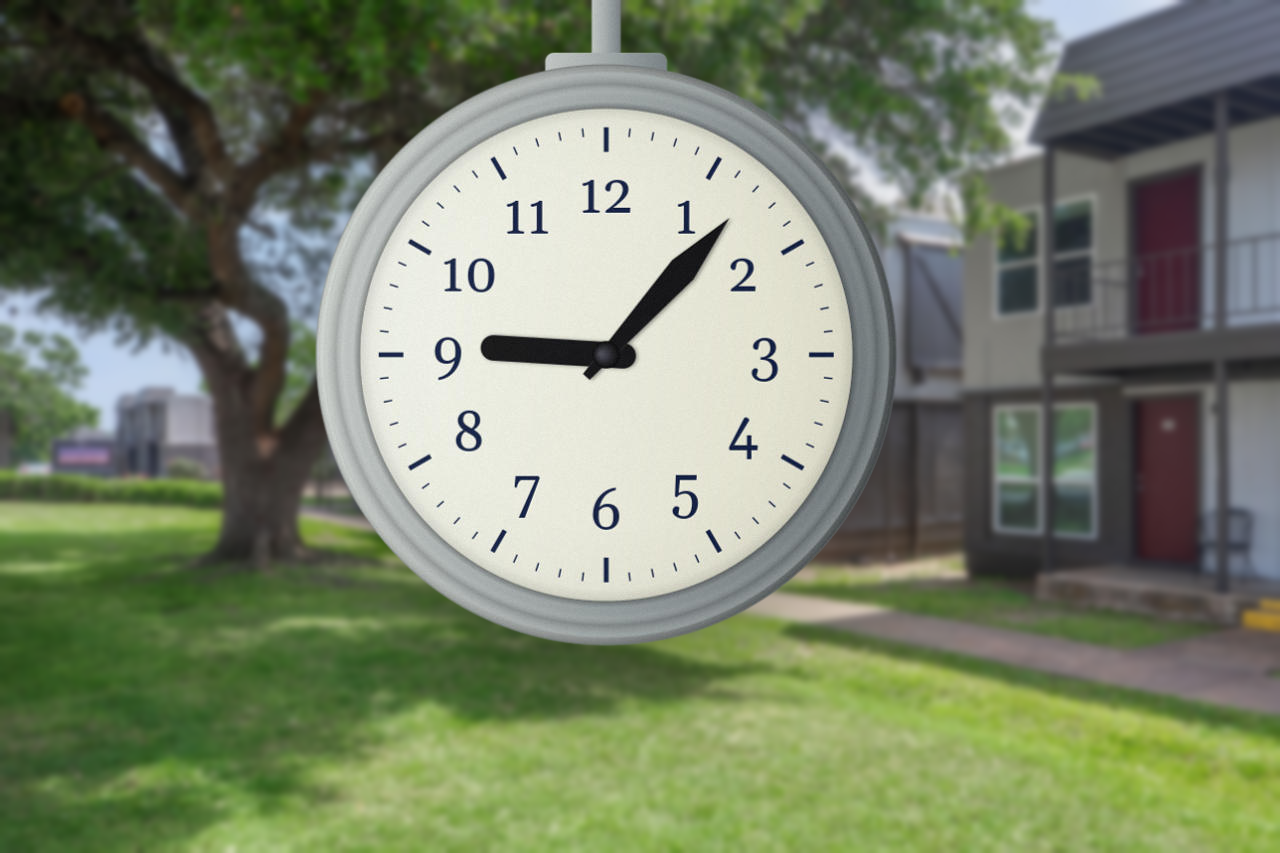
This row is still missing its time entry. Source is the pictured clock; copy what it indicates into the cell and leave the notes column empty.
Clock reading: 9:07
